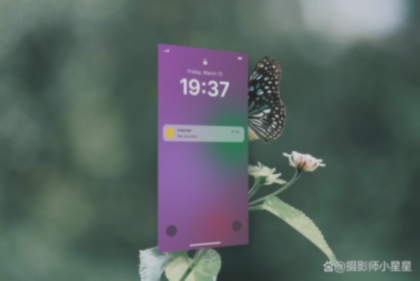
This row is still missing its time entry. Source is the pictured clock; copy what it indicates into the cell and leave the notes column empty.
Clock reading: 19:37
